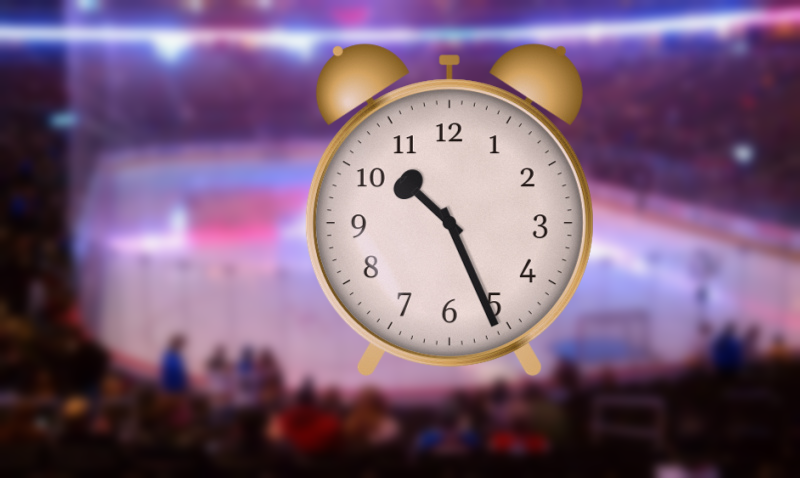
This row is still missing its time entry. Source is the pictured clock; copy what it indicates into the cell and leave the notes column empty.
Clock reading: 10:26
